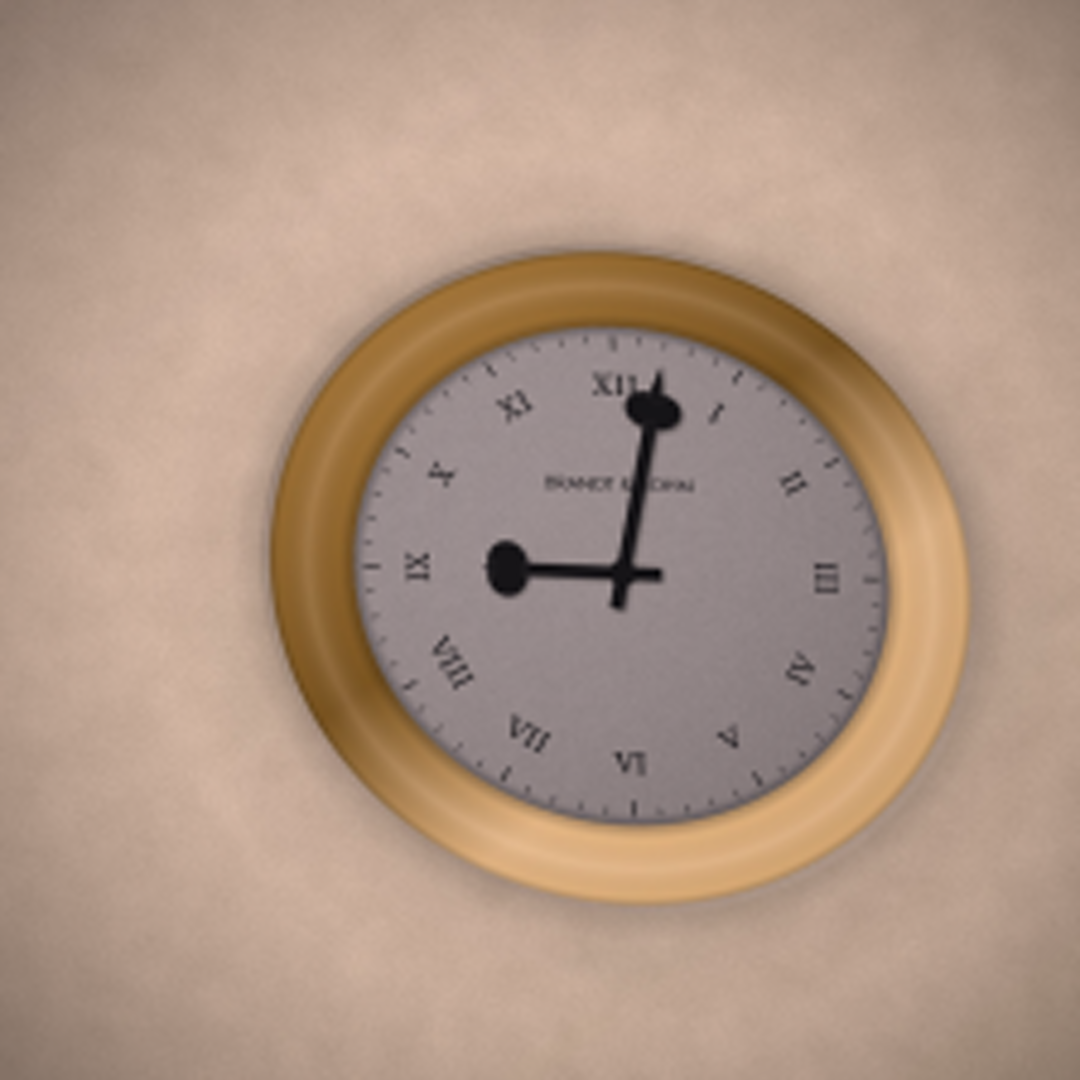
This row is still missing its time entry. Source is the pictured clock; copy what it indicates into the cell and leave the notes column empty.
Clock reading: 9:02
